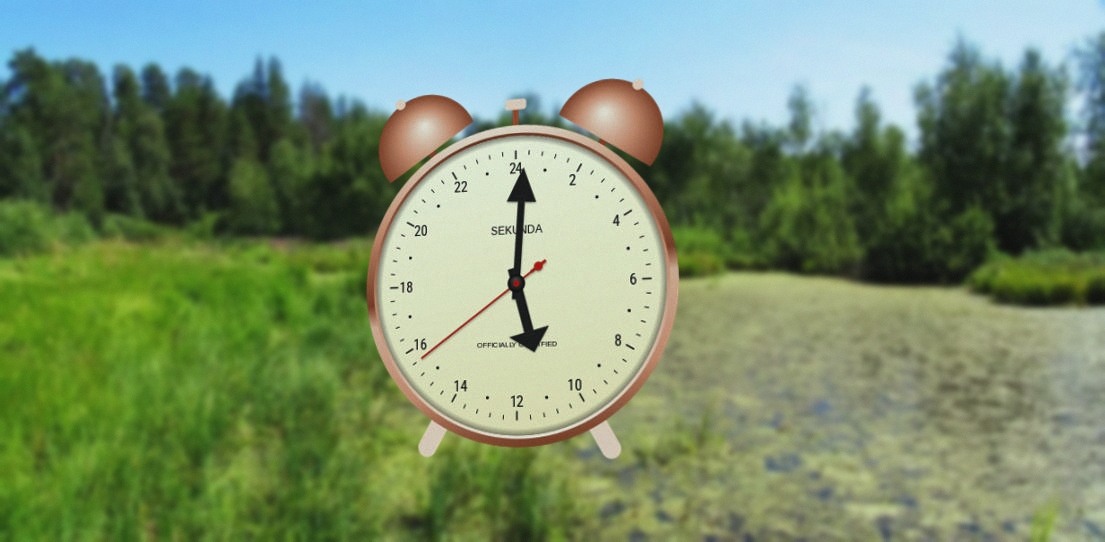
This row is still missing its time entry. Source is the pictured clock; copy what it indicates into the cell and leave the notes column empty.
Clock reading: 11:00:39
